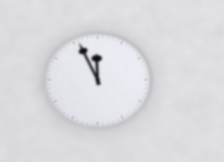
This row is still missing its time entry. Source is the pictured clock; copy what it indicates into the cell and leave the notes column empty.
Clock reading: 11:56
